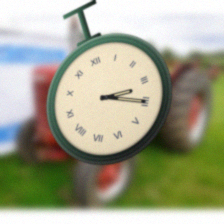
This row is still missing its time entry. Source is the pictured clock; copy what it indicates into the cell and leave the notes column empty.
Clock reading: 3:20
